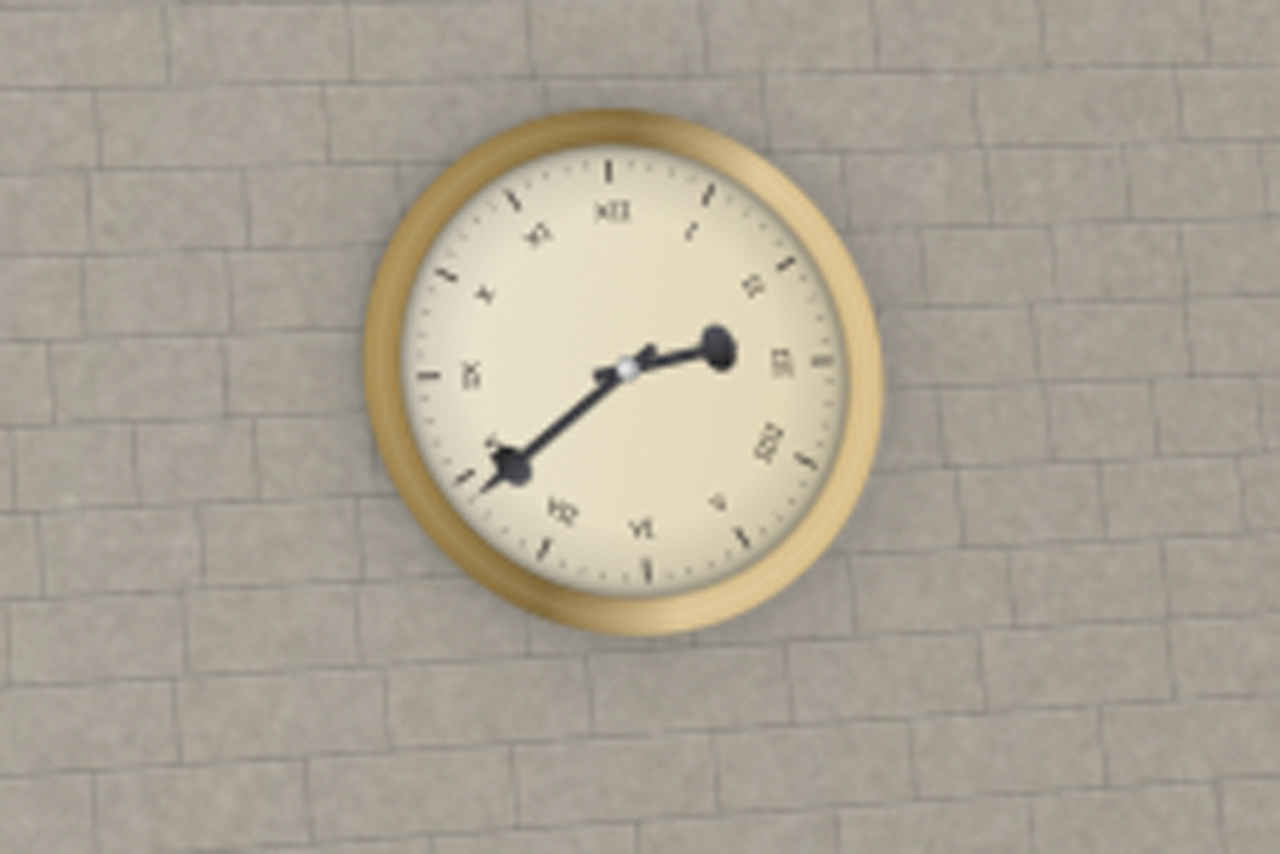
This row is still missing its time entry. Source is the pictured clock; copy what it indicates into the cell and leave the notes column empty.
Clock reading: 2:39
